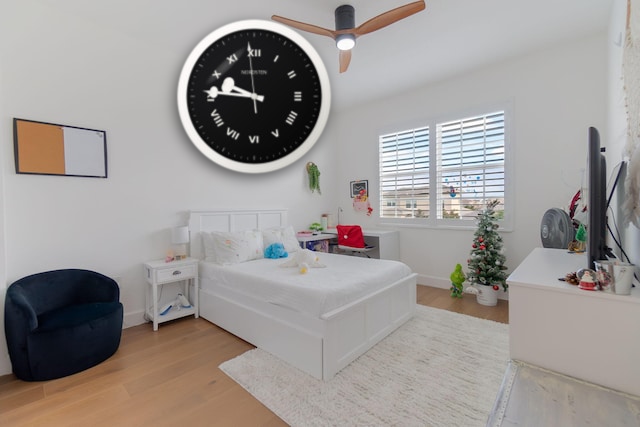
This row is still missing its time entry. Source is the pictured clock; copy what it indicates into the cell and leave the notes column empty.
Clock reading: 9:45:59
